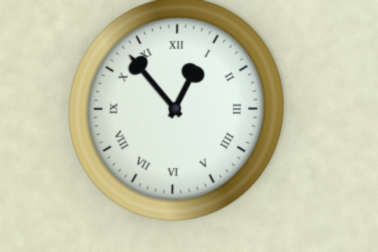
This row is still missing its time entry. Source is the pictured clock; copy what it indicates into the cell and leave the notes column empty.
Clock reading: 12:53
